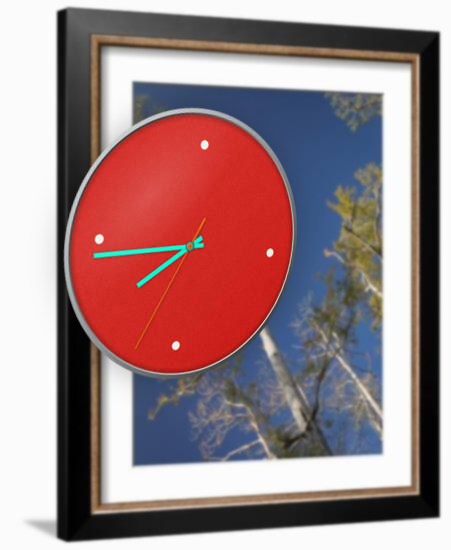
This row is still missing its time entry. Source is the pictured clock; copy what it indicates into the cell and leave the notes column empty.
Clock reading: 7:43:34
